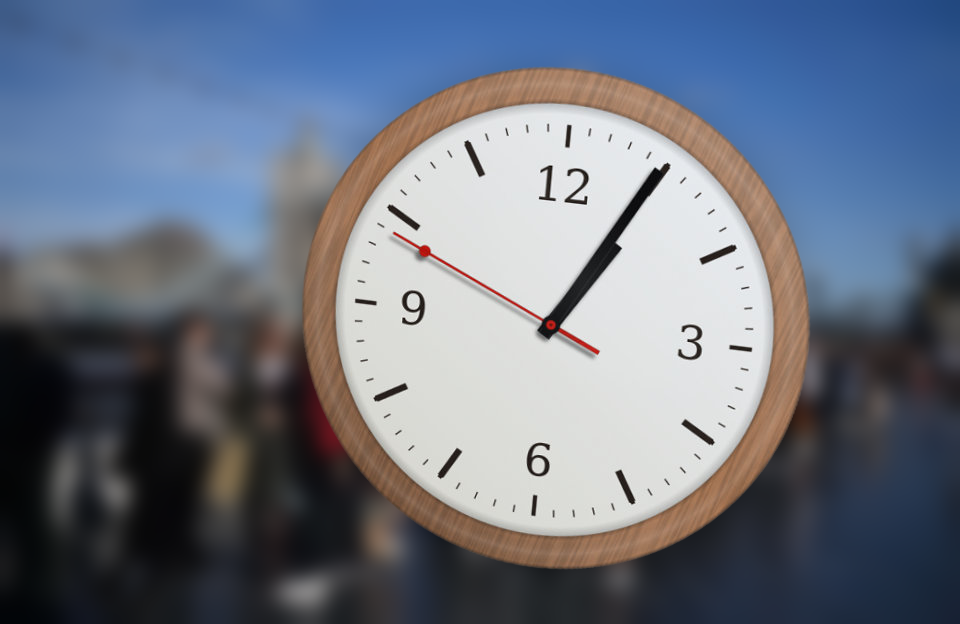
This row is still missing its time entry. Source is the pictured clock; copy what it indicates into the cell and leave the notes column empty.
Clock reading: 1:04:49
